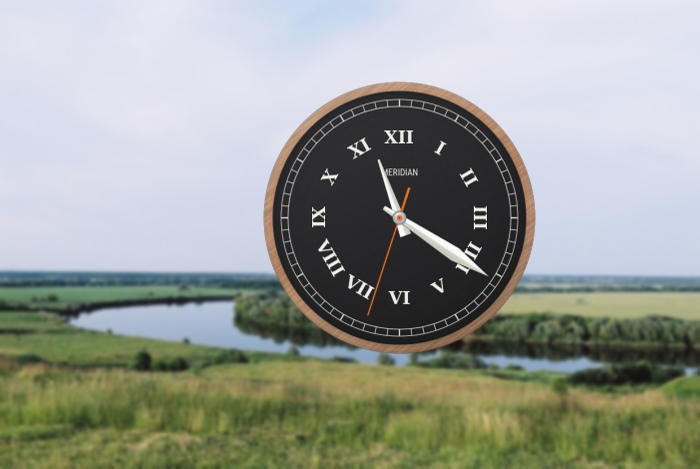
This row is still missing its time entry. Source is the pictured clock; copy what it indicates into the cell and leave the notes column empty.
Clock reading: 11:20:33
